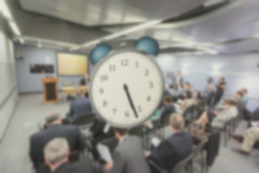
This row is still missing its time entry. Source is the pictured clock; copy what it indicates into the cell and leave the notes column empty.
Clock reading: 5:27
